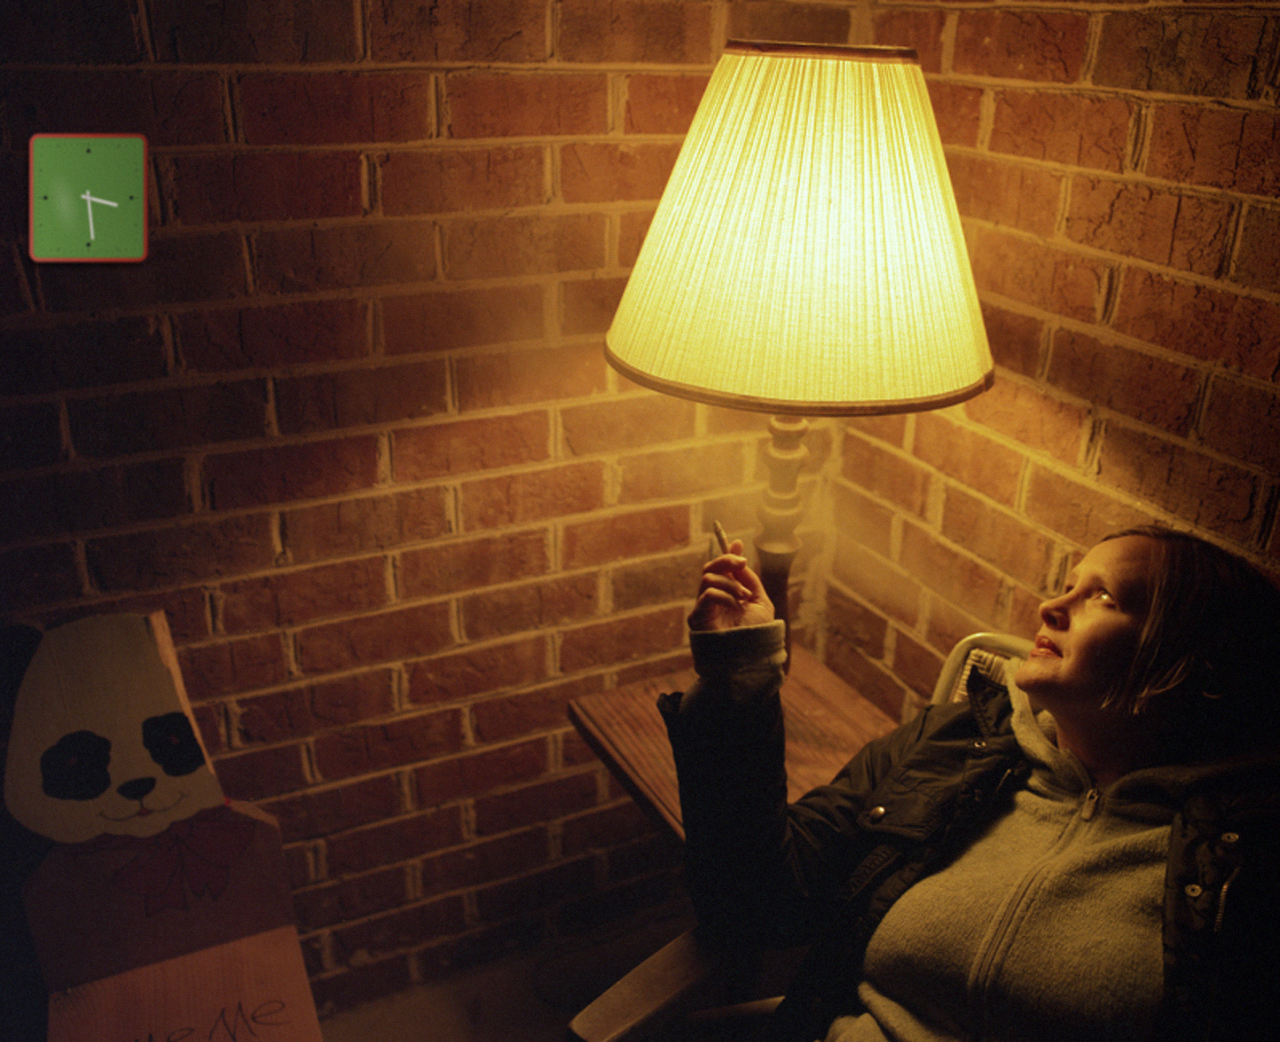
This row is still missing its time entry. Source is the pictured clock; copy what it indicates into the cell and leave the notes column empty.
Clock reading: 3:29
